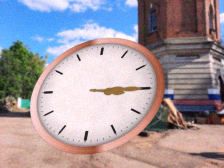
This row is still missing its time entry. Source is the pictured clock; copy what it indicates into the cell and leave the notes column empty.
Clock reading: 3:15
